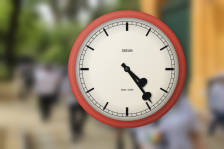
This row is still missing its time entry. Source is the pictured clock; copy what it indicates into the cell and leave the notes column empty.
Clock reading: 4:24
